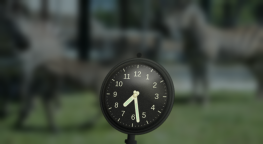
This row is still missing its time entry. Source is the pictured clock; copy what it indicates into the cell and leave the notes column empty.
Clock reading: 7:28
